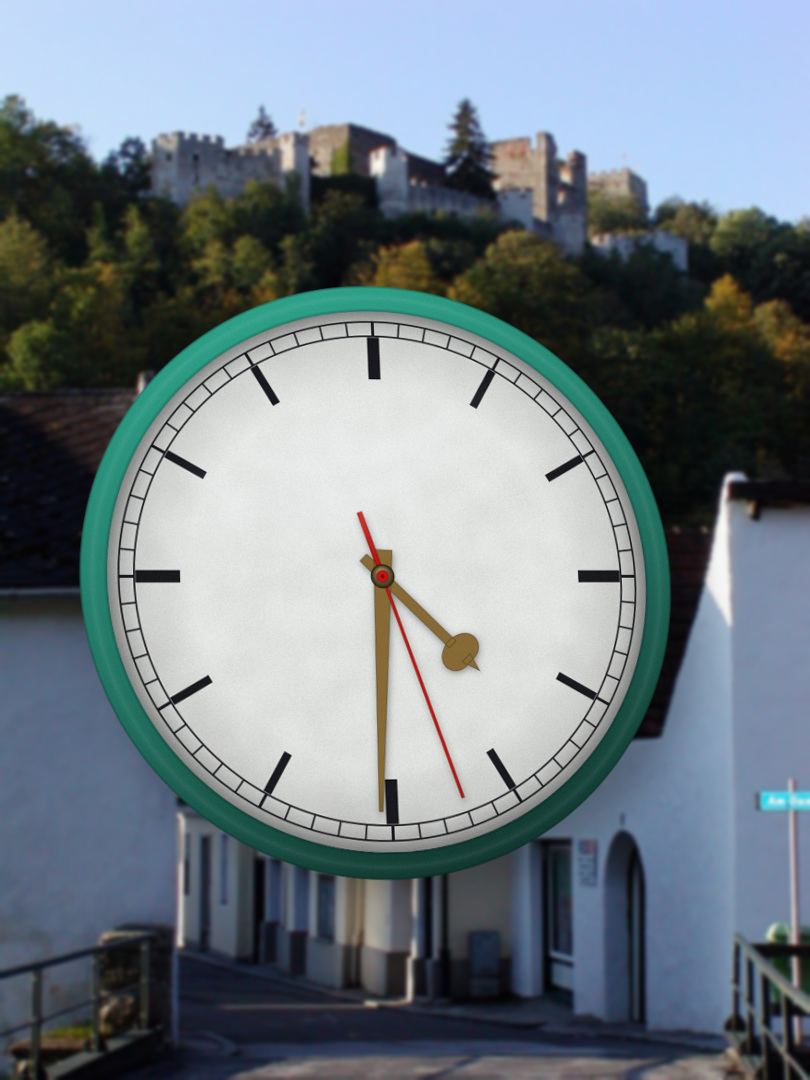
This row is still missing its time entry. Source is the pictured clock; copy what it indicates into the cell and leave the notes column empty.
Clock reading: 4:30:27
